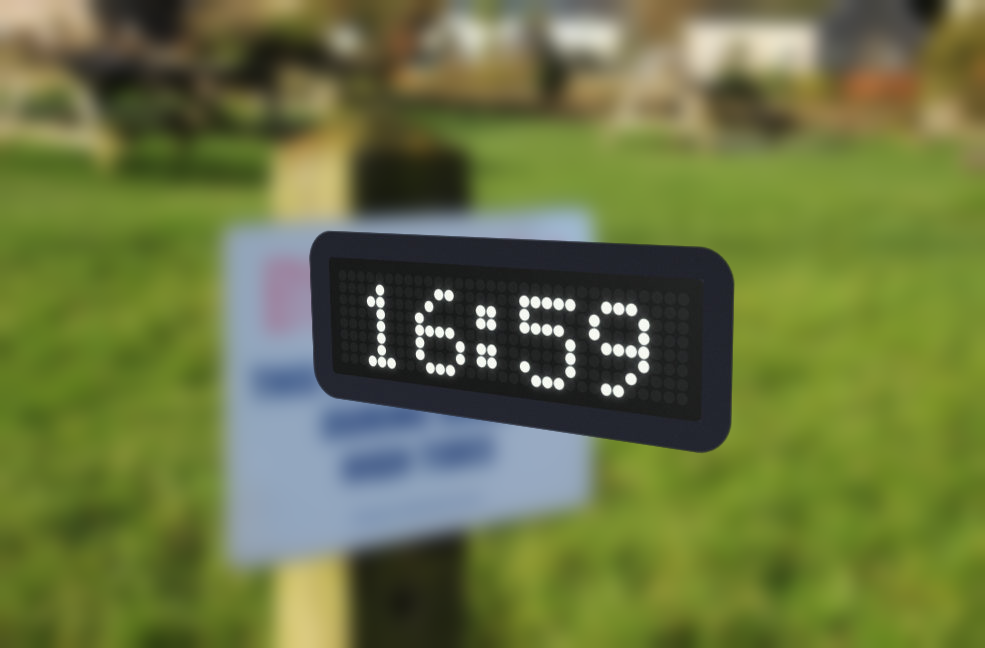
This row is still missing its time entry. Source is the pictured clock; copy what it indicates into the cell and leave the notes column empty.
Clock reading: 16:59
